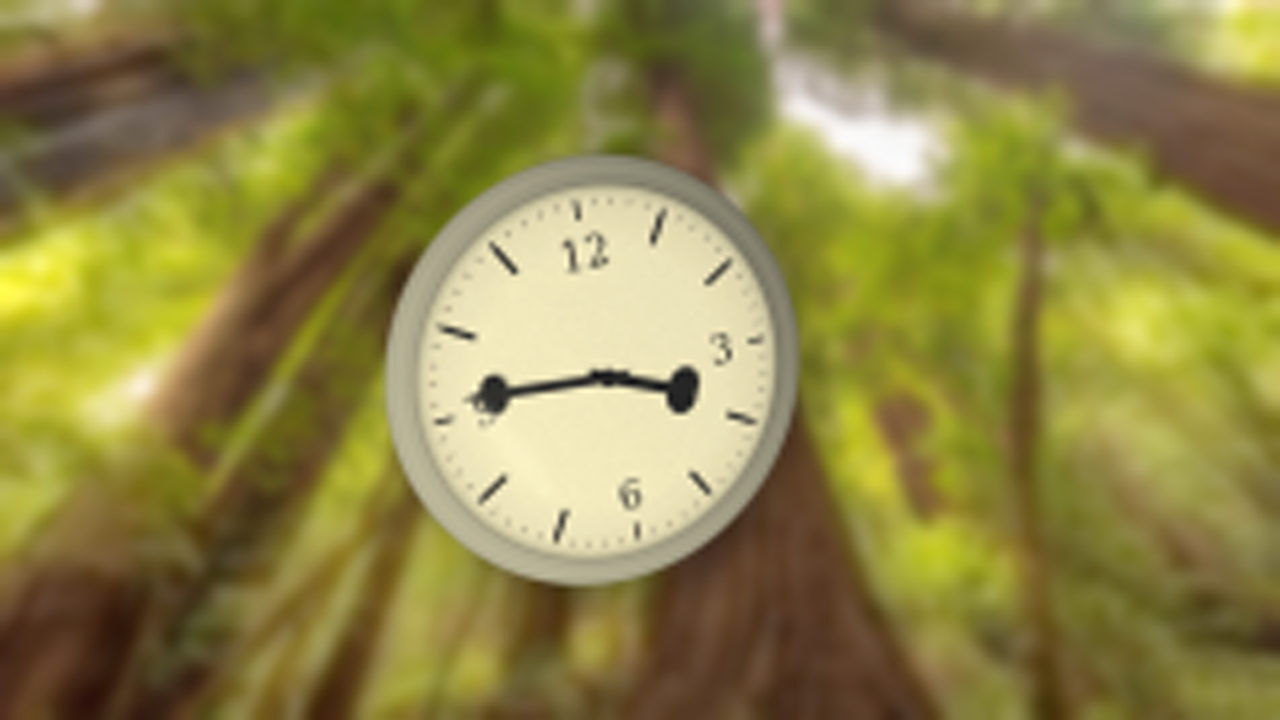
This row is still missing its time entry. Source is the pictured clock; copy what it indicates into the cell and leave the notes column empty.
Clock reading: 3:46
